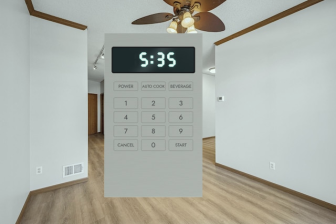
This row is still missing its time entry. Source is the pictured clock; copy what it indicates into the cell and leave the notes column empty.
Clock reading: 5:35
